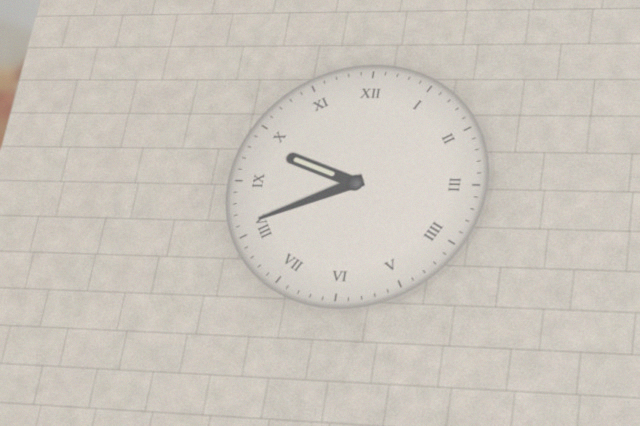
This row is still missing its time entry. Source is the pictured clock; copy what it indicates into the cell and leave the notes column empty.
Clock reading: 9:41
